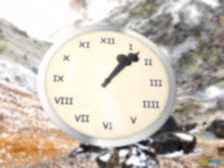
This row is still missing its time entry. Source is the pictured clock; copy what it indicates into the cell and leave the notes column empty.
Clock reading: 1:07
